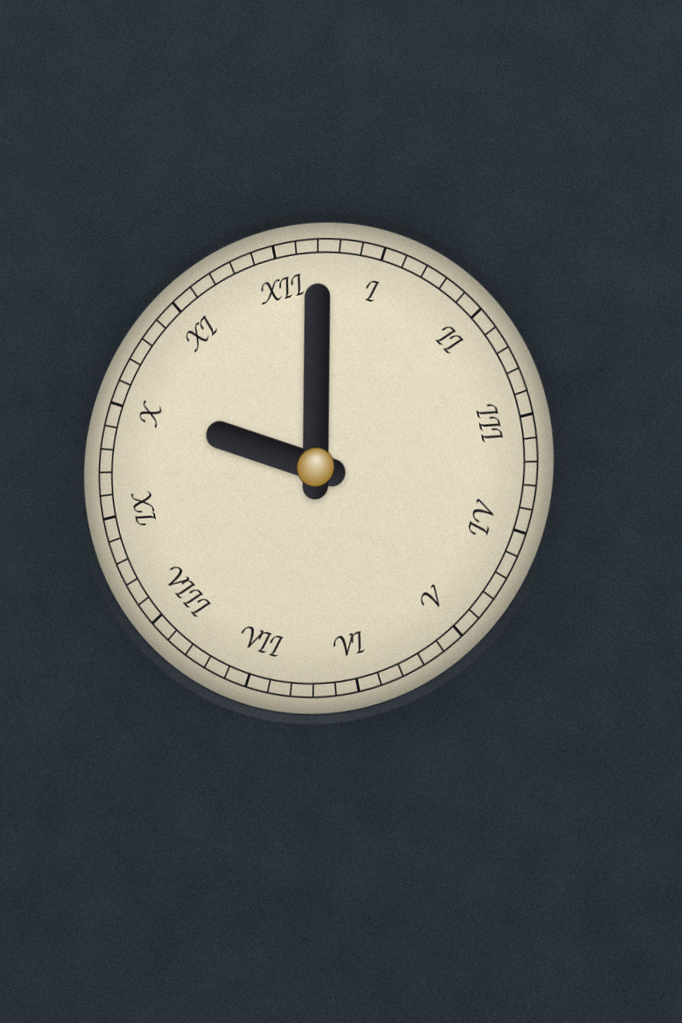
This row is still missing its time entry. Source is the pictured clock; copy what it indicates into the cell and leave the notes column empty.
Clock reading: 10:02
